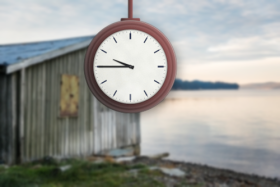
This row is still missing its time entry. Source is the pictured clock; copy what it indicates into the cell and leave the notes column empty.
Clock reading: 9:45
